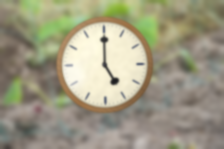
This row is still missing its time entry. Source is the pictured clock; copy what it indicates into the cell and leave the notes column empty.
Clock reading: 5:00
